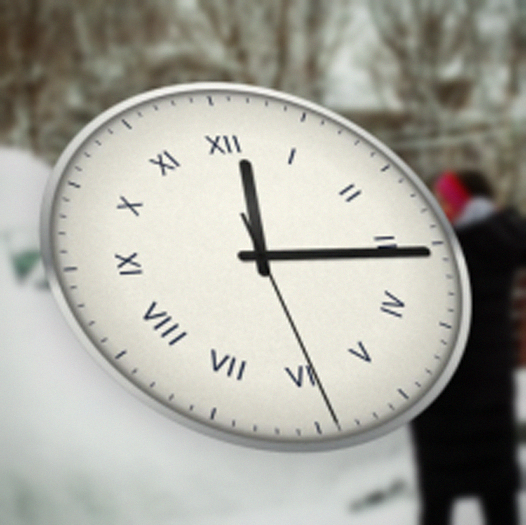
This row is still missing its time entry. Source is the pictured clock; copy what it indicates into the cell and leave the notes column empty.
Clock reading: 12:15:29
